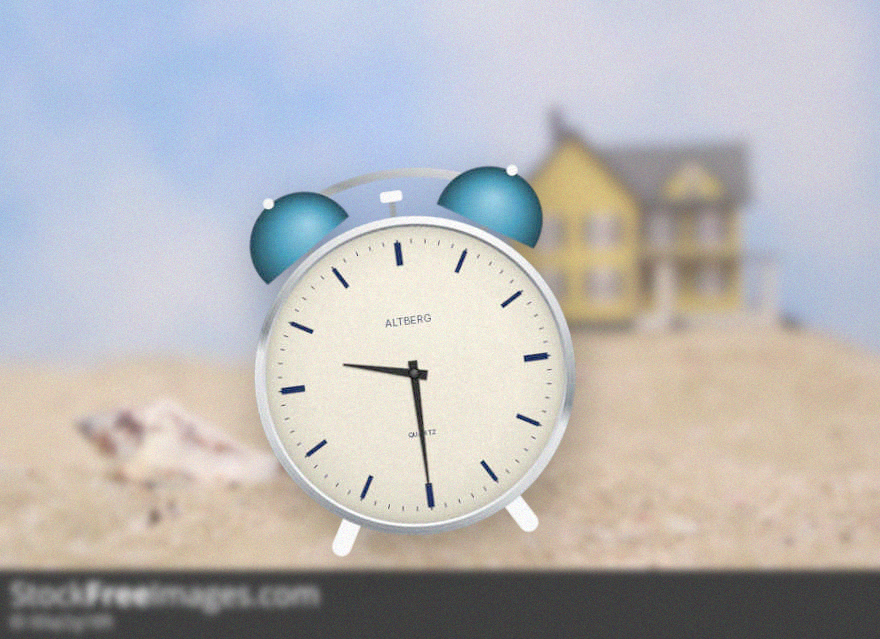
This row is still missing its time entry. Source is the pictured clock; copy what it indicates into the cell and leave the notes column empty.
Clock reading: 9:30
